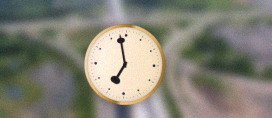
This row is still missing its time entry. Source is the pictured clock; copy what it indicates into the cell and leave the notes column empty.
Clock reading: 6:58
